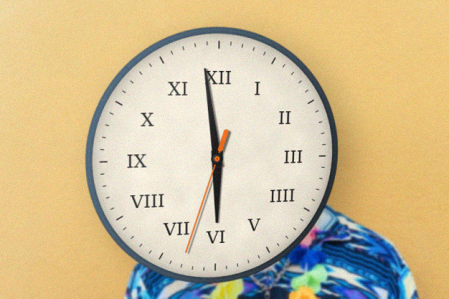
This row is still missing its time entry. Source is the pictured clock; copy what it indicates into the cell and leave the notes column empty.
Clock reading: 5:58:33
